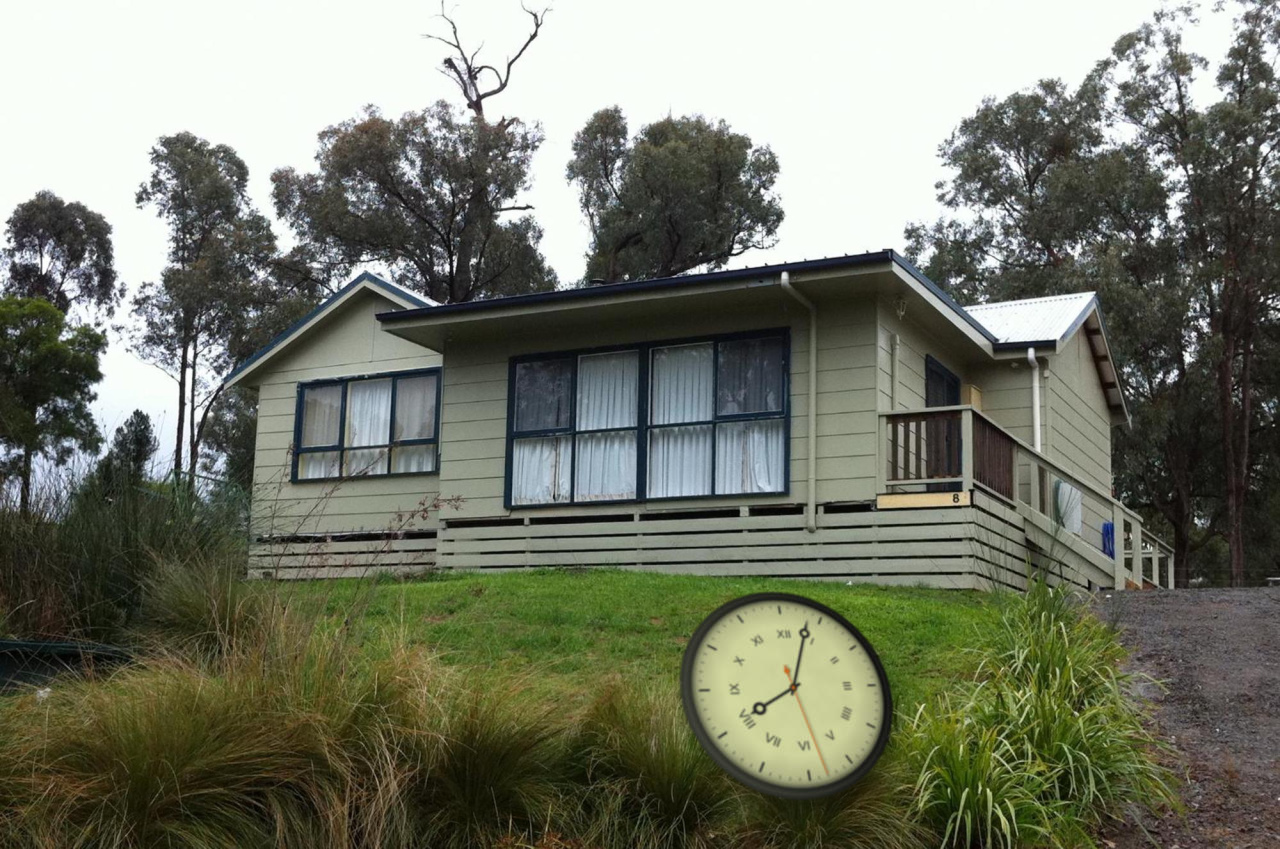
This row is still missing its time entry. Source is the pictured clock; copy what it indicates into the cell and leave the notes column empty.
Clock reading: 8:03:28
